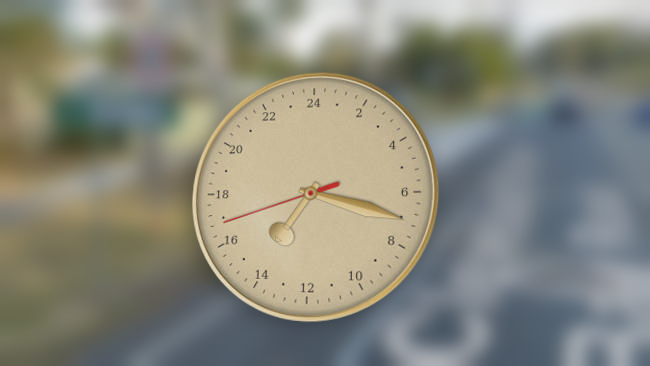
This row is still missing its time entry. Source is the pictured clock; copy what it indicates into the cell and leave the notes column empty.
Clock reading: 14:17:42
